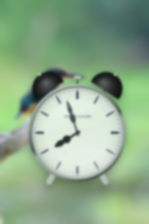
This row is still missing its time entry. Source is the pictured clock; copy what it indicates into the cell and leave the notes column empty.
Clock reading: 7:57
